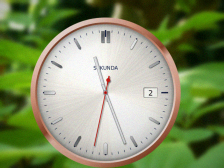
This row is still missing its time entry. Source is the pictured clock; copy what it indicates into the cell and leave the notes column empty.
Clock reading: 11:26:32
